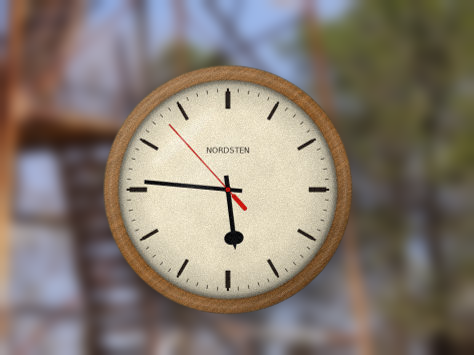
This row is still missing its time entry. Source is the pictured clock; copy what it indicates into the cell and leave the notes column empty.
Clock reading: 5:45:53
